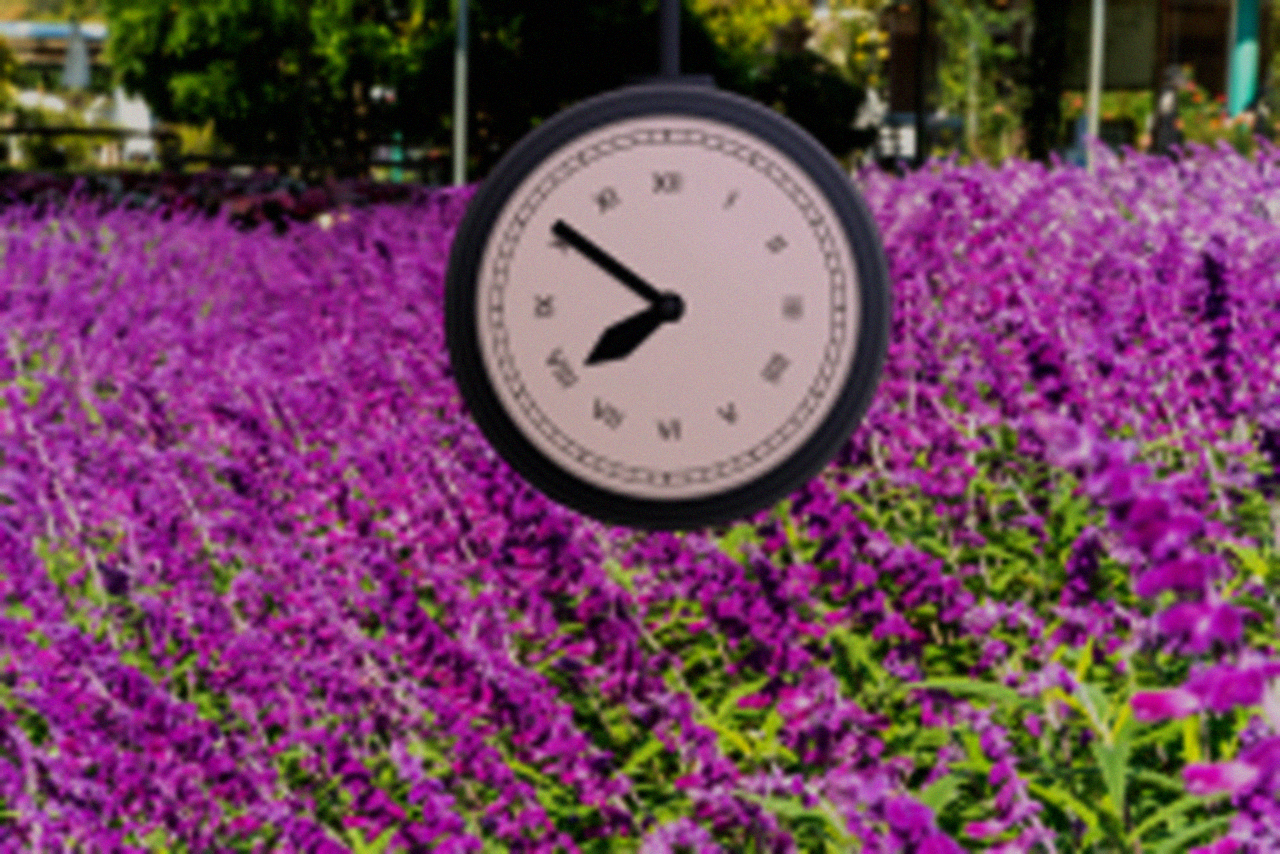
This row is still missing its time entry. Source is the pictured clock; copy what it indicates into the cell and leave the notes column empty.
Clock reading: 7:51
